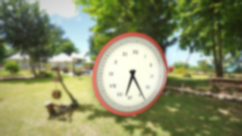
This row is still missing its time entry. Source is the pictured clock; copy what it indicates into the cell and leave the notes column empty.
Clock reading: 6:24
